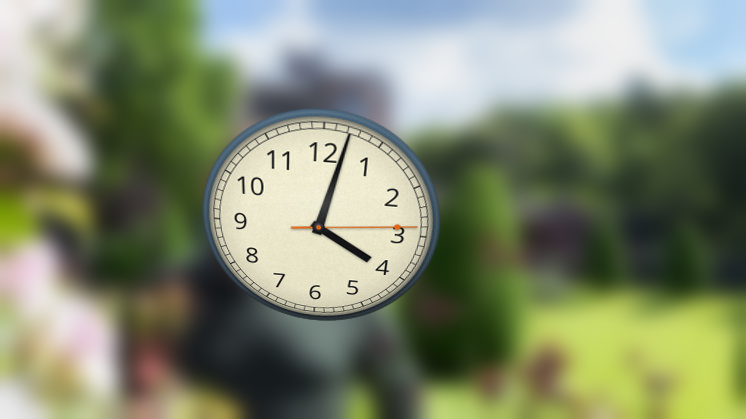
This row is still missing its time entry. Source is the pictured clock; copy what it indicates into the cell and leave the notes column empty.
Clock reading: 4:02:14
